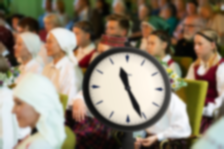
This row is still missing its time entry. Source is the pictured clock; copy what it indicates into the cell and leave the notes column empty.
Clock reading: 11:26
